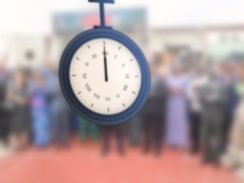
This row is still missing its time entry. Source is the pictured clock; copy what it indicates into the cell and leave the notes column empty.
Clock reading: 12:00
